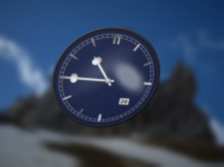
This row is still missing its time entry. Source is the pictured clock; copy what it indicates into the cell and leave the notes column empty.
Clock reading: 10:45
